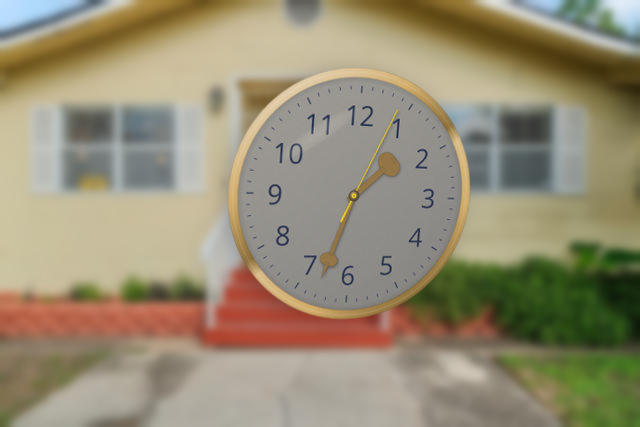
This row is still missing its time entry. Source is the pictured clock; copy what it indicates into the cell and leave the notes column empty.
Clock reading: 1:33:04
